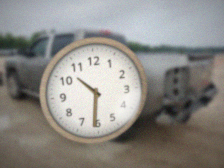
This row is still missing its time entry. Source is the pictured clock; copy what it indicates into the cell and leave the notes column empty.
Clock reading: 10:31
